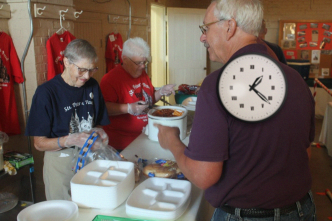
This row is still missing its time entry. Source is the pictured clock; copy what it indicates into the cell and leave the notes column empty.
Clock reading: 1:22
